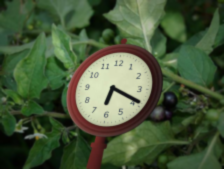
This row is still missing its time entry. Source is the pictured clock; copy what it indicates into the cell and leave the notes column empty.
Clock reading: 6:19
